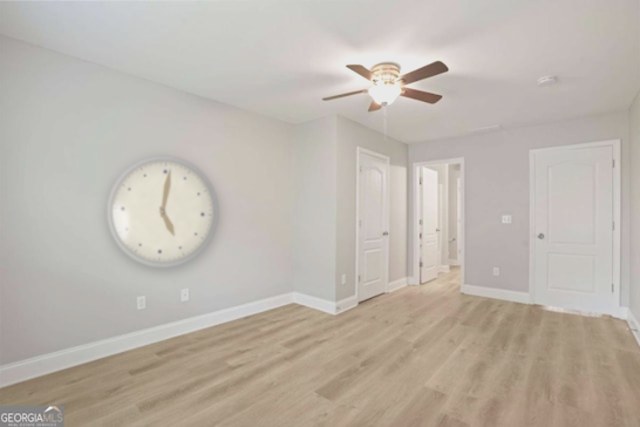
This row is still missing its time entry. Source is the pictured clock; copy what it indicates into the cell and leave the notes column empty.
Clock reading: 5:01
